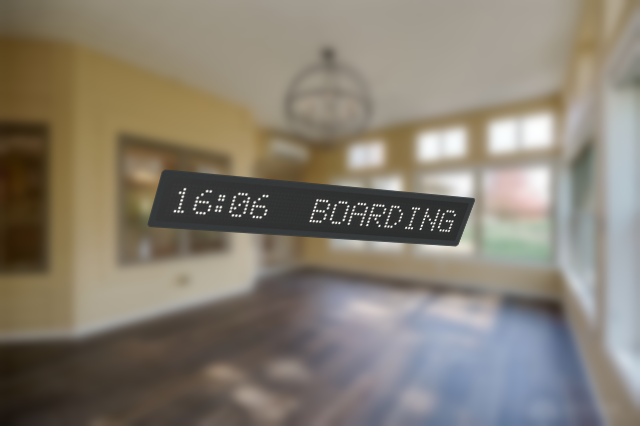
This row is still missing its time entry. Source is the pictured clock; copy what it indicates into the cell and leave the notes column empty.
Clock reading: 16:06
